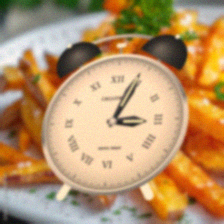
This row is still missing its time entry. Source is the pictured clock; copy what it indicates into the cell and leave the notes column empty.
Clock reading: 3:04
